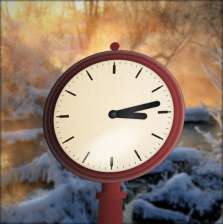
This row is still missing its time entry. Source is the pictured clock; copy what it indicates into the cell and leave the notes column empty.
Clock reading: 3:13
